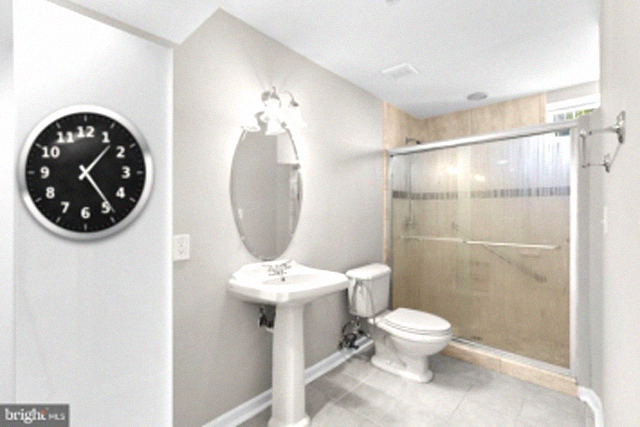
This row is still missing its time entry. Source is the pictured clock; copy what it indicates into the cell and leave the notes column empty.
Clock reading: 1:24
